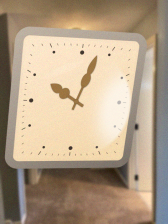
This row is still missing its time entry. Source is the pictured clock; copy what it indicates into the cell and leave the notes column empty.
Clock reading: 10:03
